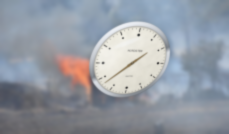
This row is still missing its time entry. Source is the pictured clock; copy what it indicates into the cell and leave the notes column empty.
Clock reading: 1:38
